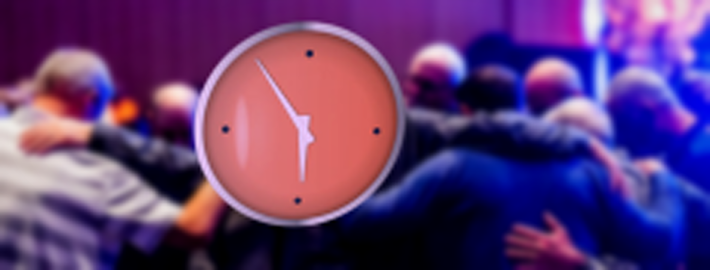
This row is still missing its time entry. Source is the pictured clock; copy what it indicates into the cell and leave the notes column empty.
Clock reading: 5:54
